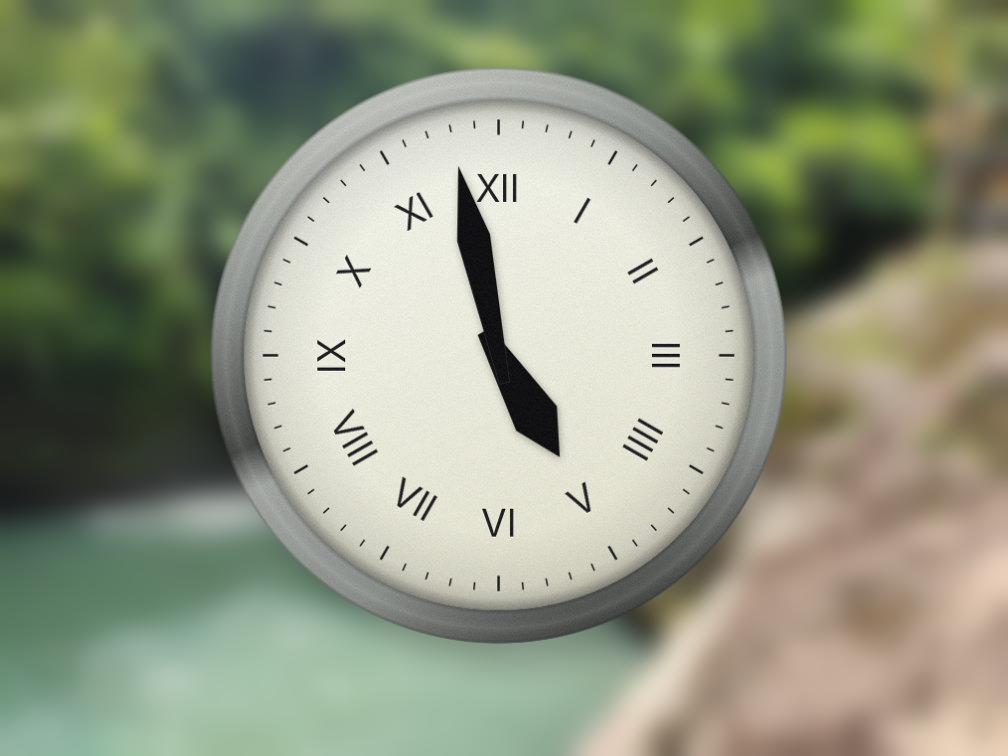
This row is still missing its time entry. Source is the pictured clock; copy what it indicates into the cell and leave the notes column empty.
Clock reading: 4:58
